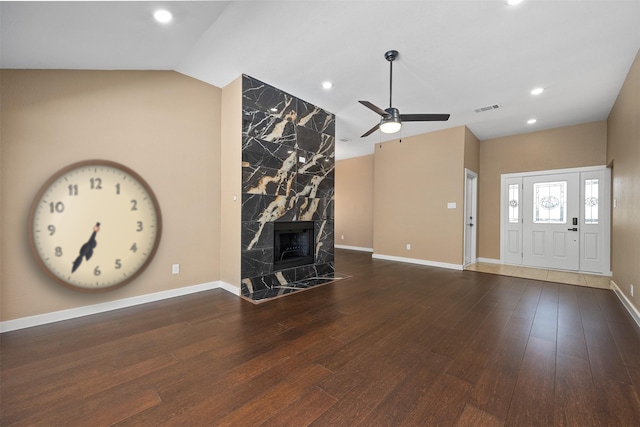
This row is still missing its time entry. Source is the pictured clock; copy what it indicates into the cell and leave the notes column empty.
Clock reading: 6:35
